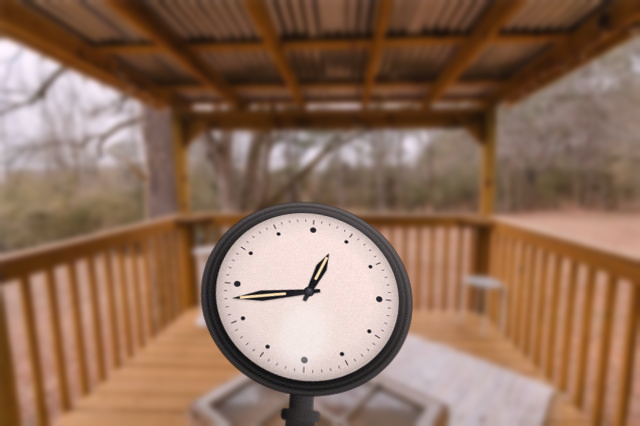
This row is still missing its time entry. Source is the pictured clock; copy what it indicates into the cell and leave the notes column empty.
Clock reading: 12:43
